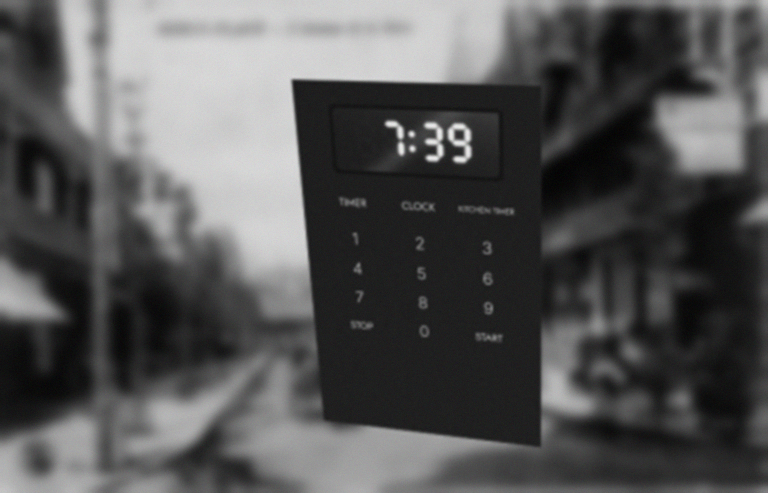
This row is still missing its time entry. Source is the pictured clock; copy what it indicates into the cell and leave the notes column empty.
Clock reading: 7:39
